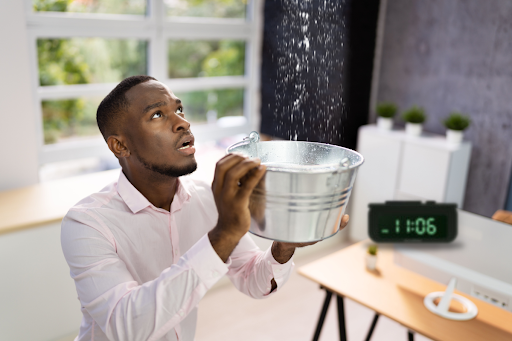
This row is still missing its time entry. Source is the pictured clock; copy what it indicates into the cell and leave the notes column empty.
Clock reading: 11:06
